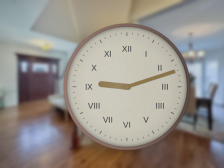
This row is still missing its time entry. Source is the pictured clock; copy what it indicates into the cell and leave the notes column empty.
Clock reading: 9:12
